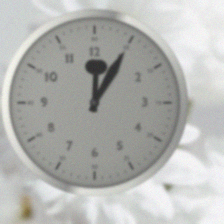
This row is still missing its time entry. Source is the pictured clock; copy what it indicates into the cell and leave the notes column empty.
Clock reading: 12:05
